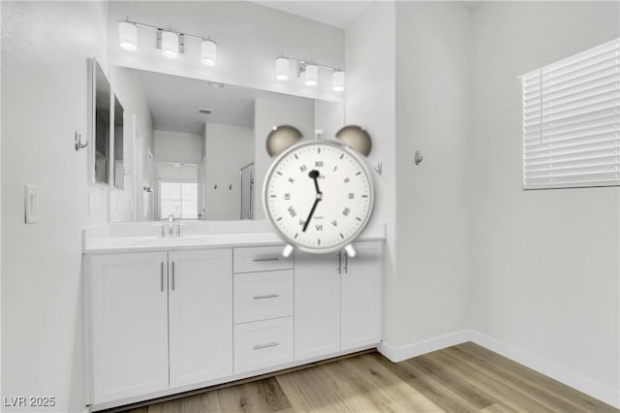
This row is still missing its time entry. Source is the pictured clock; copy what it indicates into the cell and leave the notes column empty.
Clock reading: 11:34
